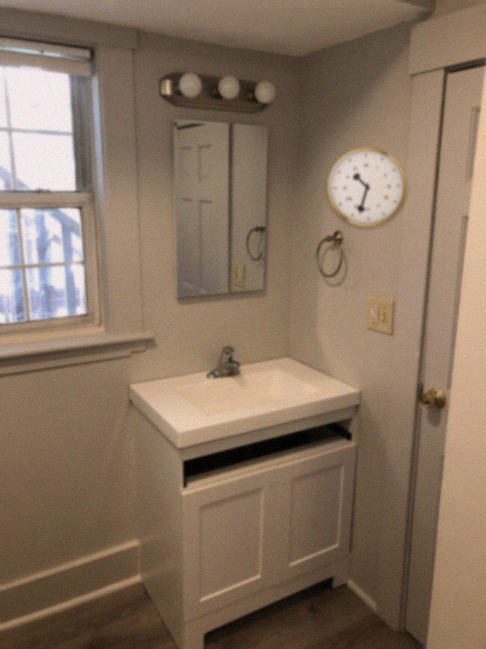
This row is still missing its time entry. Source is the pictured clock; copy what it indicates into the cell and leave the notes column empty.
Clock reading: 10:33
